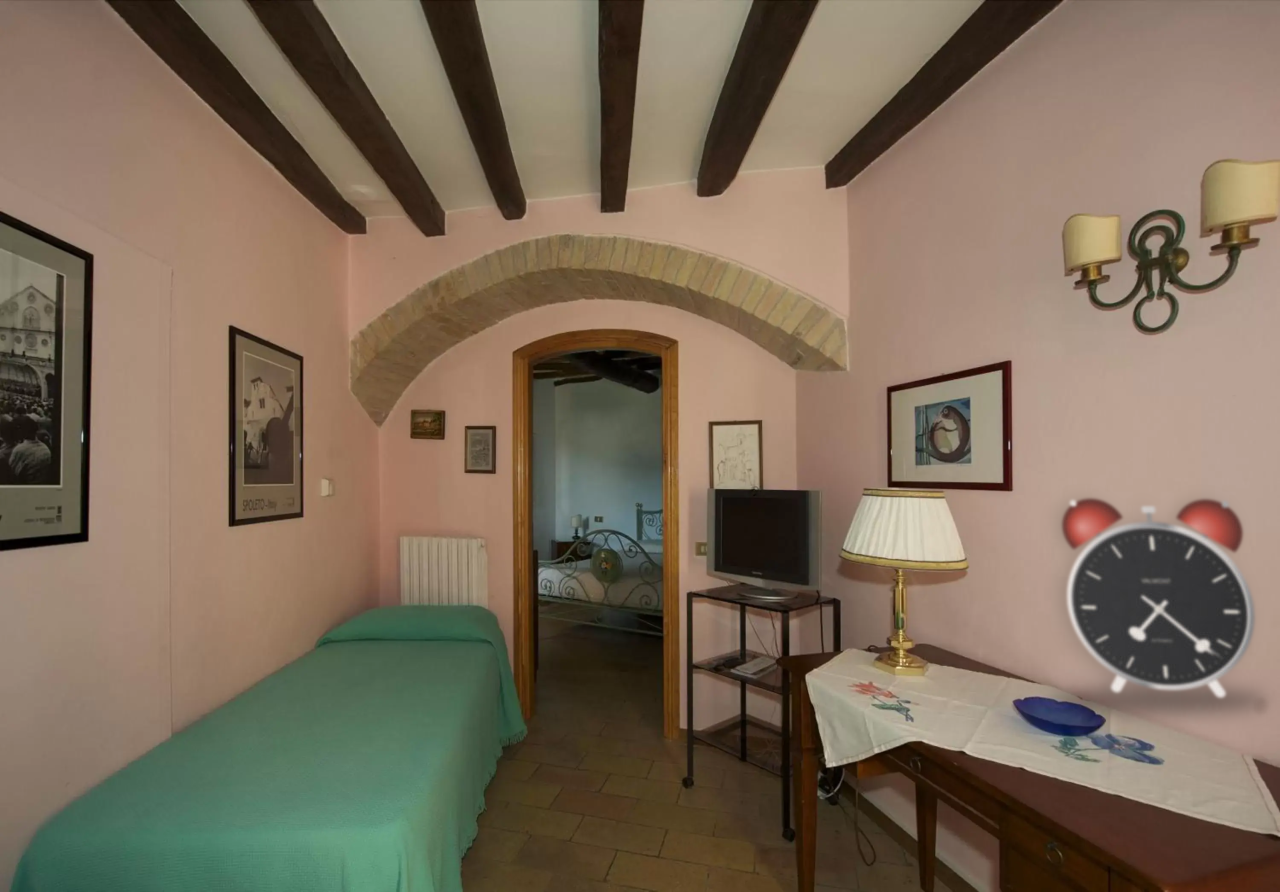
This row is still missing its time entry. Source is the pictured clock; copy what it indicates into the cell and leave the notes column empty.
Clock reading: 7:22:22
